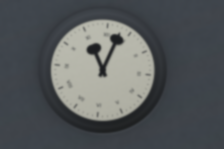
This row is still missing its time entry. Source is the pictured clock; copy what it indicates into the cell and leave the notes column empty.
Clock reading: 11:03
